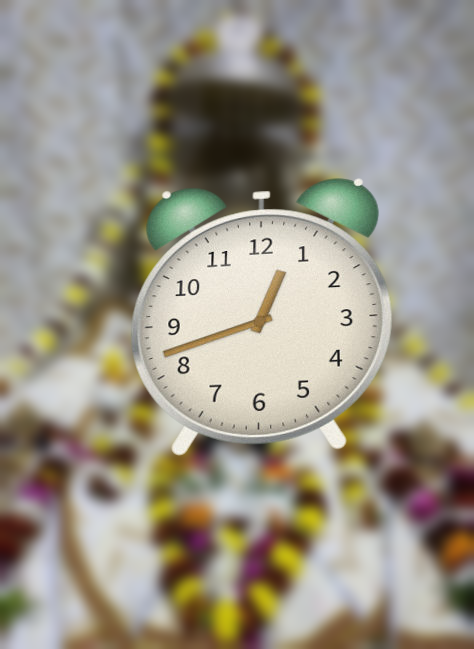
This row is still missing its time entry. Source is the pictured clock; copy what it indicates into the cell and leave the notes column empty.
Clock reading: 12:42
